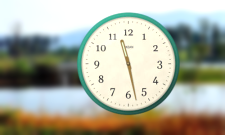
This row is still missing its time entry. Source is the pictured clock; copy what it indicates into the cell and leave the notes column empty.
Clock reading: 11:28
